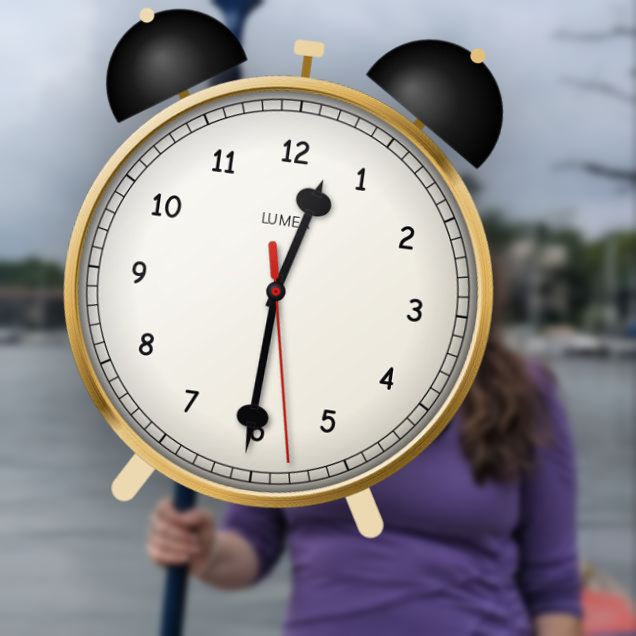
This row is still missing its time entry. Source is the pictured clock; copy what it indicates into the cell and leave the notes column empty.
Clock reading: 12:30:28
